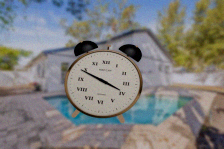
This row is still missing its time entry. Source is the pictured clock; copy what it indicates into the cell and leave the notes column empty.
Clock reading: 3:49
